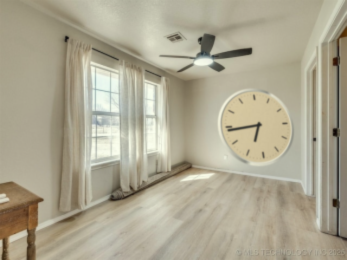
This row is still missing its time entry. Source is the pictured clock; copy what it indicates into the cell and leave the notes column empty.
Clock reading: 6:44
